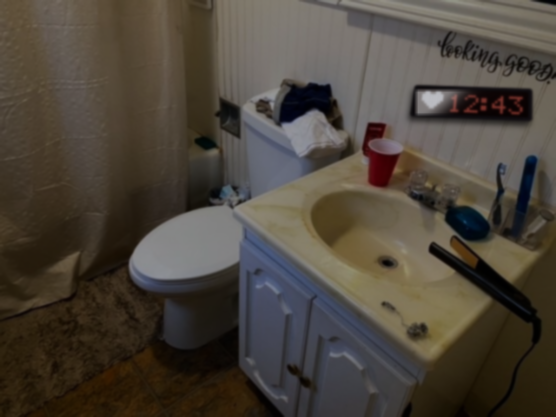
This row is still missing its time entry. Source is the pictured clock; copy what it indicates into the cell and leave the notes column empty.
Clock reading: 12:43
